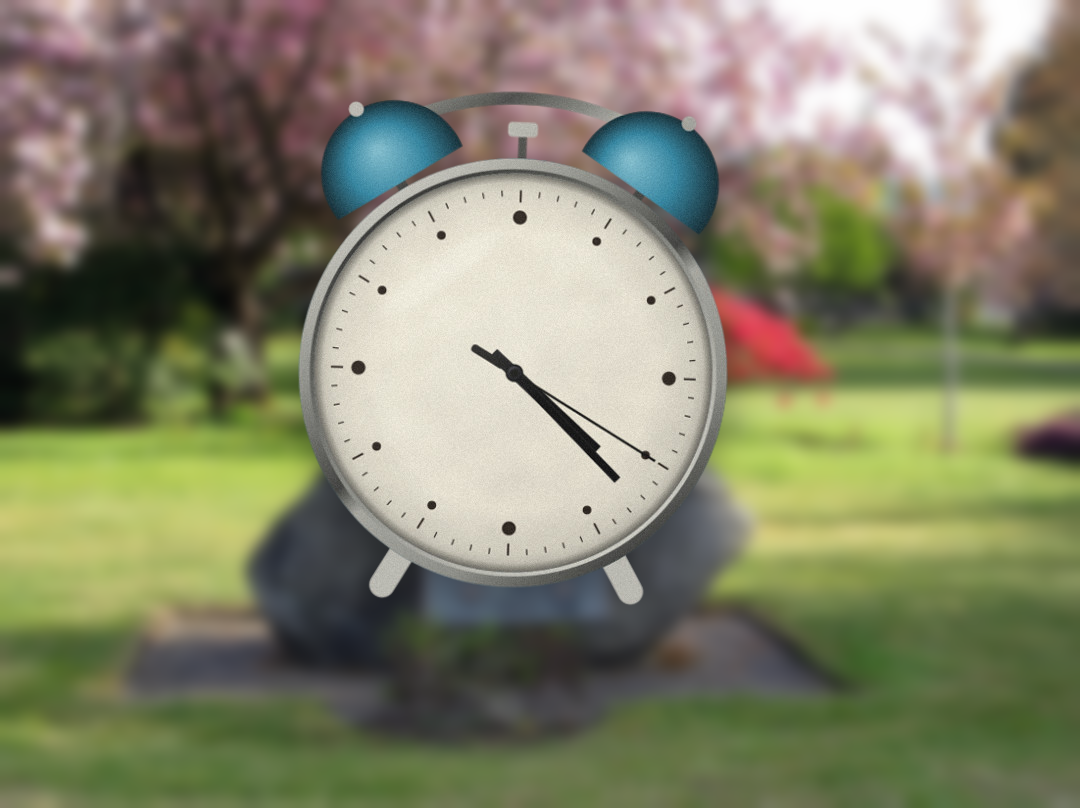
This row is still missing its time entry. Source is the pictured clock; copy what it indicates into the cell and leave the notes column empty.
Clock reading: 4:22:20
